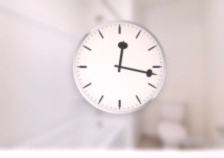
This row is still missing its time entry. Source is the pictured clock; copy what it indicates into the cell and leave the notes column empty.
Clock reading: 12:17
